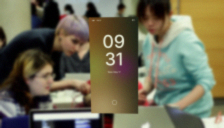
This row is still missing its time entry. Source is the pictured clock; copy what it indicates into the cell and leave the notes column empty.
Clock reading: 9:31
